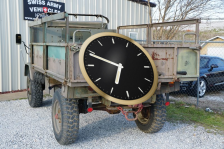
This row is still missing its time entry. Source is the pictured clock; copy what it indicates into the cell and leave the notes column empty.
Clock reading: 6:49
